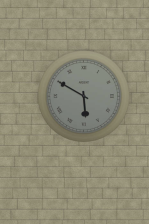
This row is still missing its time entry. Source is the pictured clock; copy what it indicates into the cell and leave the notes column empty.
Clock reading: 5:50
